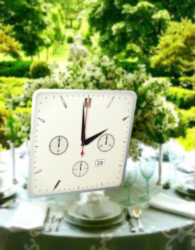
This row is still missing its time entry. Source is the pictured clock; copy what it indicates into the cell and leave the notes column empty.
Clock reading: 1:59
